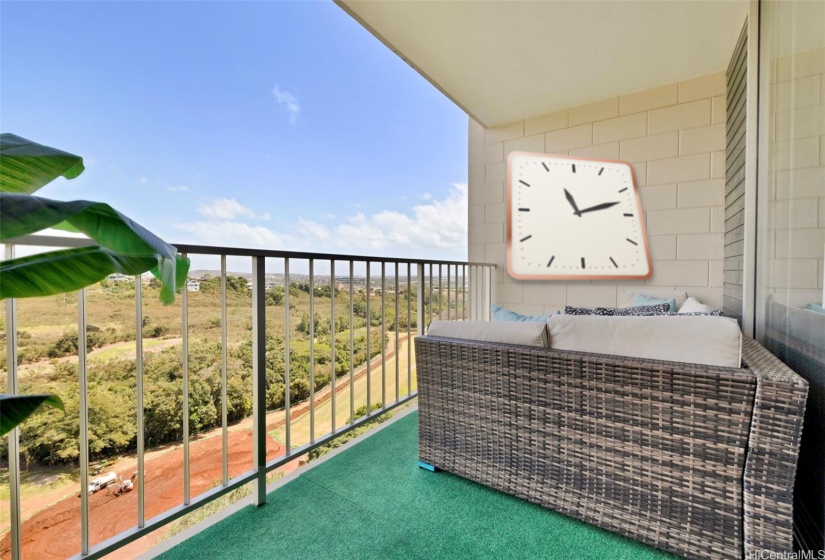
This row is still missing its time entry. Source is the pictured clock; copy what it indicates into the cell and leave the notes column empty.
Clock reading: 11:12
